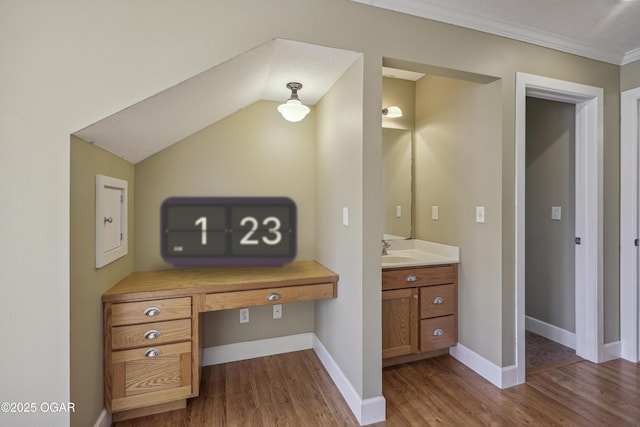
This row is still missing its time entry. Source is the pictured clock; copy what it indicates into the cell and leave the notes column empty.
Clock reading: 1:23
